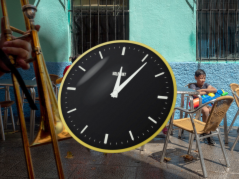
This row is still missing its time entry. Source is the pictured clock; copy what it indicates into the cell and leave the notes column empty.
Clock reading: 12:06
